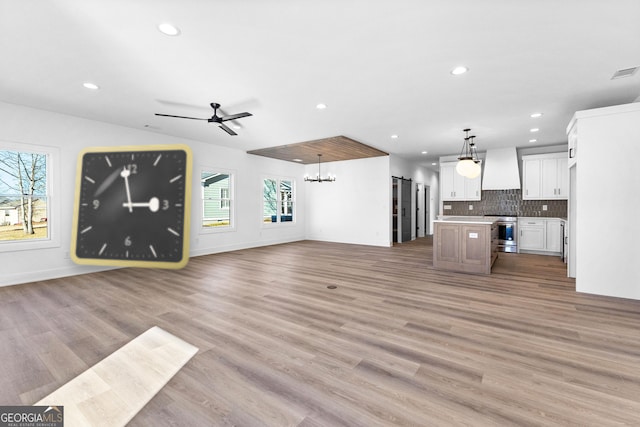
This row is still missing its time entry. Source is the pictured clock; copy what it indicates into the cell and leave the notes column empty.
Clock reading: 2:58
